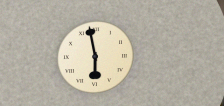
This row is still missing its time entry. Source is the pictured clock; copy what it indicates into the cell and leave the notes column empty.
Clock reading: 5:58
